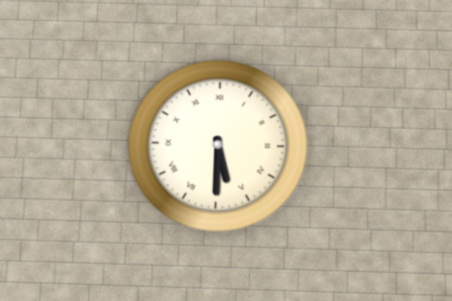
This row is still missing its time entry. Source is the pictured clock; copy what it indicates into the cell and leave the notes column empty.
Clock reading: 5:30
